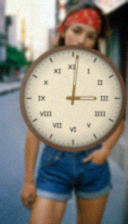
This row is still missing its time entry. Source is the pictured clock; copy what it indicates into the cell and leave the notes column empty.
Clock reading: 3:01
